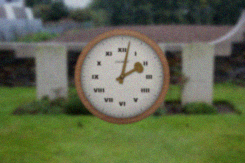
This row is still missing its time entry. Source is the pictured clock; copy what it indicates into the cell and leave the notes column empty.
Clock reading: 2:02
